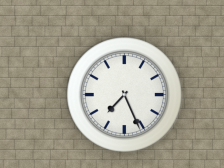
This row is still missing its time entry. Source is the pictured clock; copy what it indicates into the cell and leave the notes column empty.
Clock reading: 7:26
